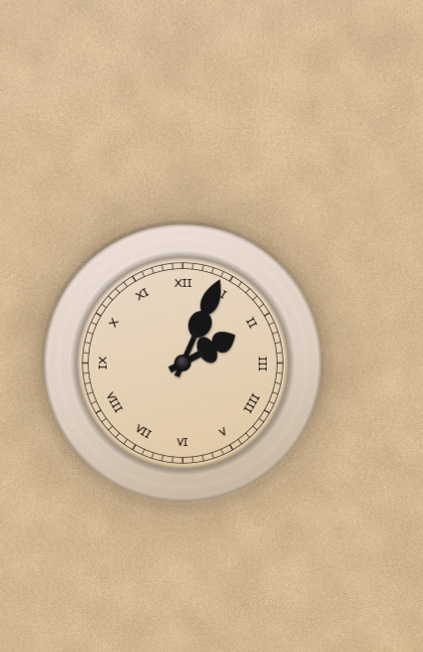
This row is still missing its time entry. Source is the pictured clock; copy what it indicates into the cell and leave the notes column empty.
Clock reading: 2:04
